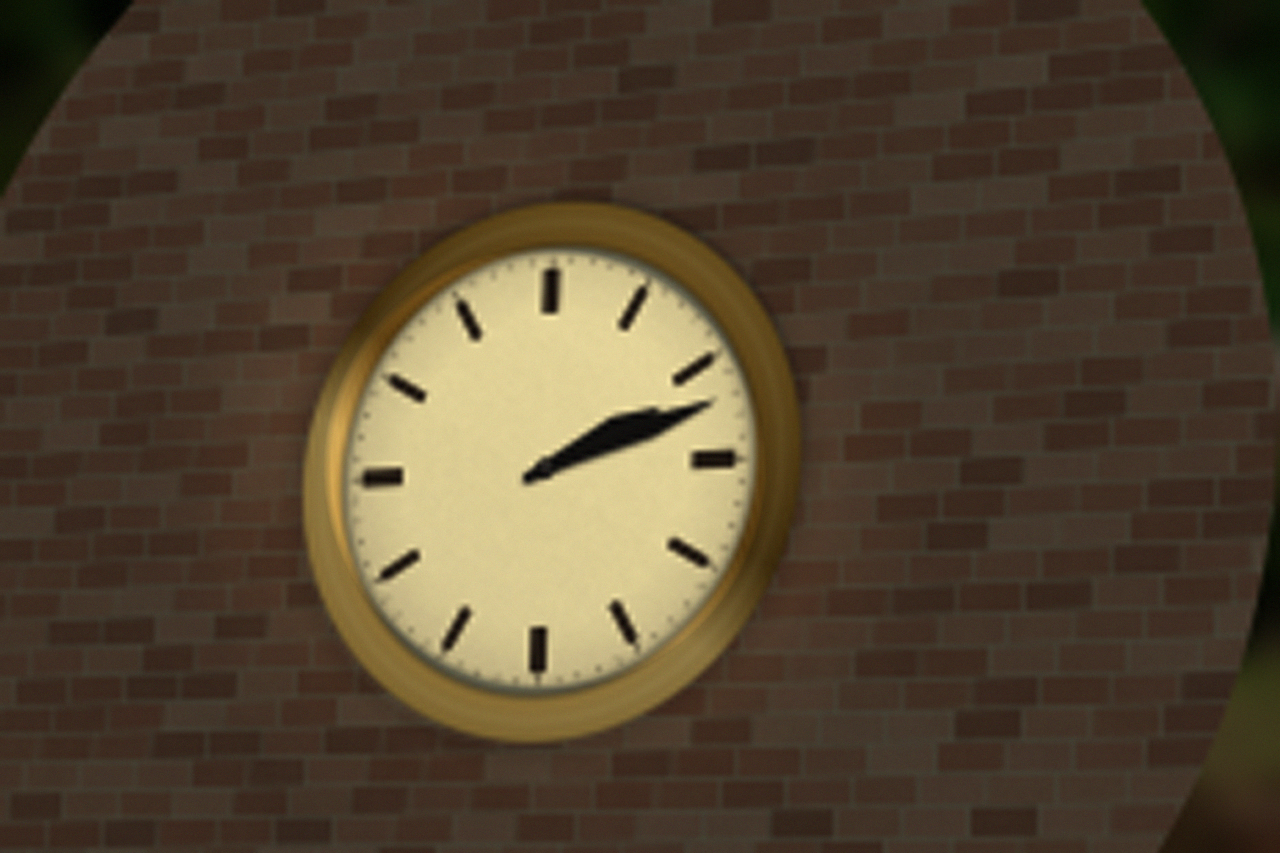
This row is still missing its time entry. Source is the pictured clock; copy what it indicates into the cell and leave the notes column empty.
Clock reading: 2:12
